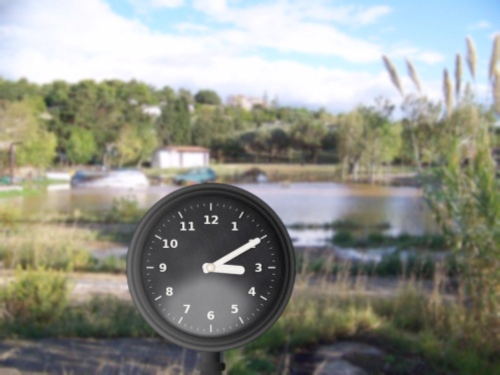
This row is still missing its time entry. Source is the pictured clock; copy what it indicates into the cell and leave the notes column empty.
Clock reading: 3:10
